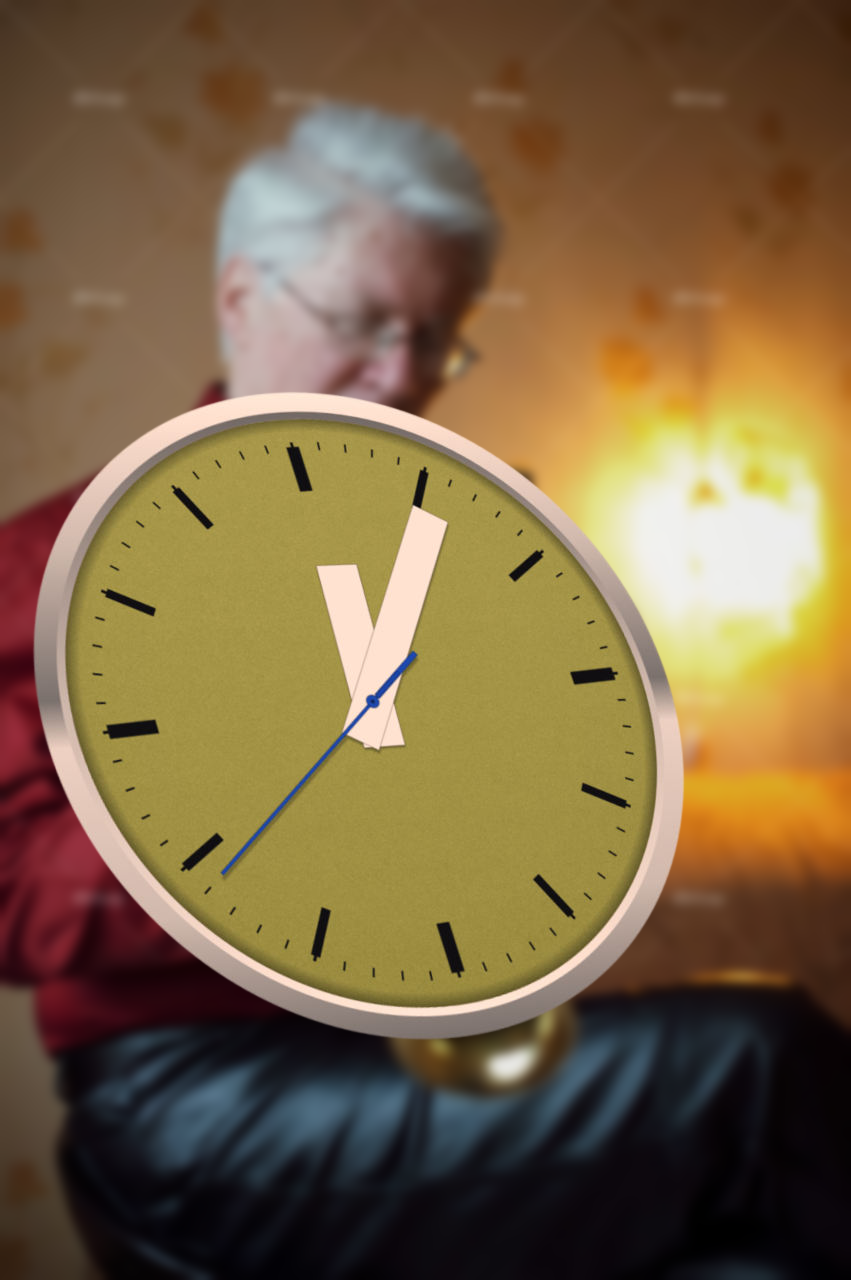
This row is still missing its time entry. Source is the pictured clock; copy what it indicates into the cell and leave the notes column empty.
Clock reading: 12:05:39
